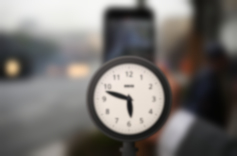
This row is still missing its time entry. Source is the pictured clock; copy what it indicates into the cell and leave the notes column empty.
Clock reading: 5:48
